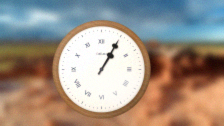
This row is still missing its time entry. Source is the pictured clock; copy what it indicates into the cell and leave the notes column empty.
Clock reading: 1:05
